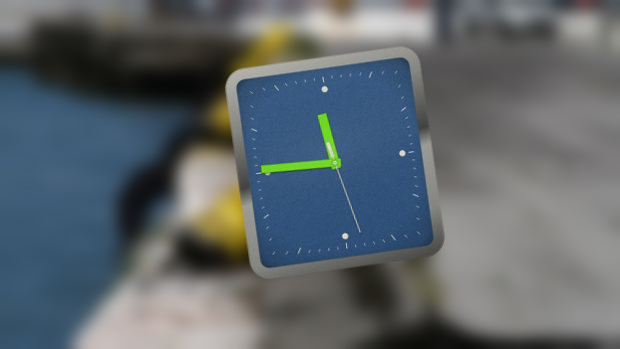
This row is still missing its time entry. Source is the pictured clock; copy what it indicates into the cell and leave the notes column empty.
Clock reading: 11:45:28
